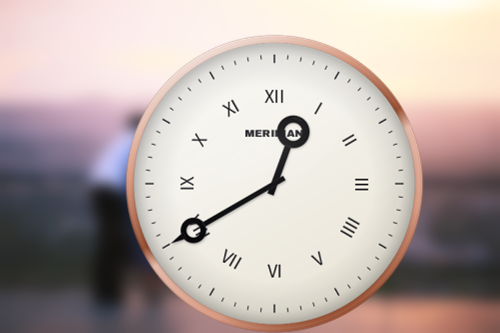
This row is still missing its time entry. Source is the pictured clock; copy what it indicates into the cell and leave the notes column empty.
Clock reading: 12:40
